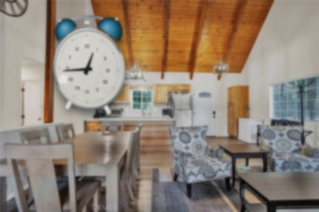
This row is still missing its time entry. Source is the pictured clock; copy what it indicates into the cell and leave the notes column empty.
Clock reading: 12:44
